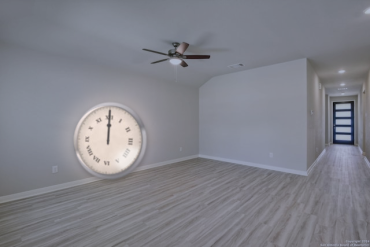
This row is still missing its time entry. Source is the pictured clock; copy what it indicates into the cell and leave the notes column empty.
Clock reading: 12:00
